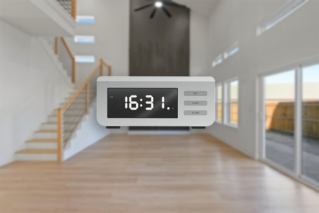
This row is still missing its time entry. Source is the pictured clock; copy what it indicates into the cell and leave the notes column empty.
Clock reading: 16:31
